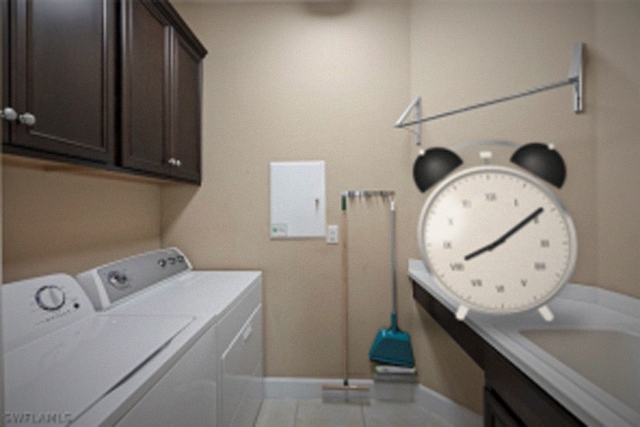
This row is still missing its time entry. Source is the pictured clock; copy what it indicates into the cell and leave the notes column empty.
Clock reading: 8:09
